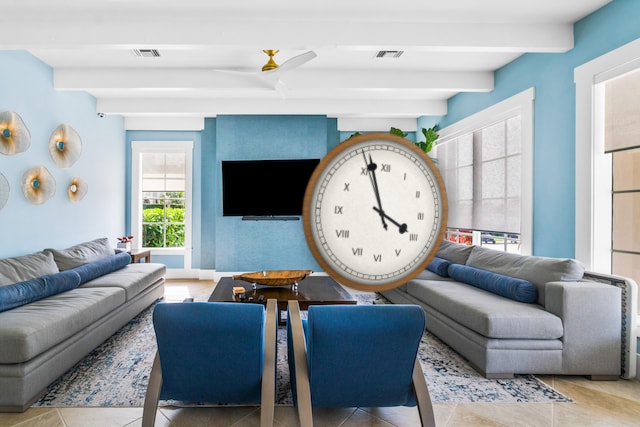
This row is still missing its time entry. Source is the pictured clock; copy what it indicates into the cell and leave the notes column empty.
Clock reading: 3:56:56
